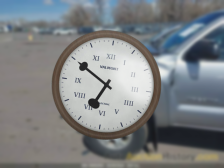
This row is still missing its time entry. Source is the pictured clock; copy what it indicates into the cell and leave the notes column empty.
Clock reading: 6:50
